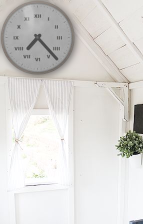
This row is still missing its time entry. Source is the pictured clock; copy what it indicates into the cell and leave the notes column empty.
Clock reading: 7:23
